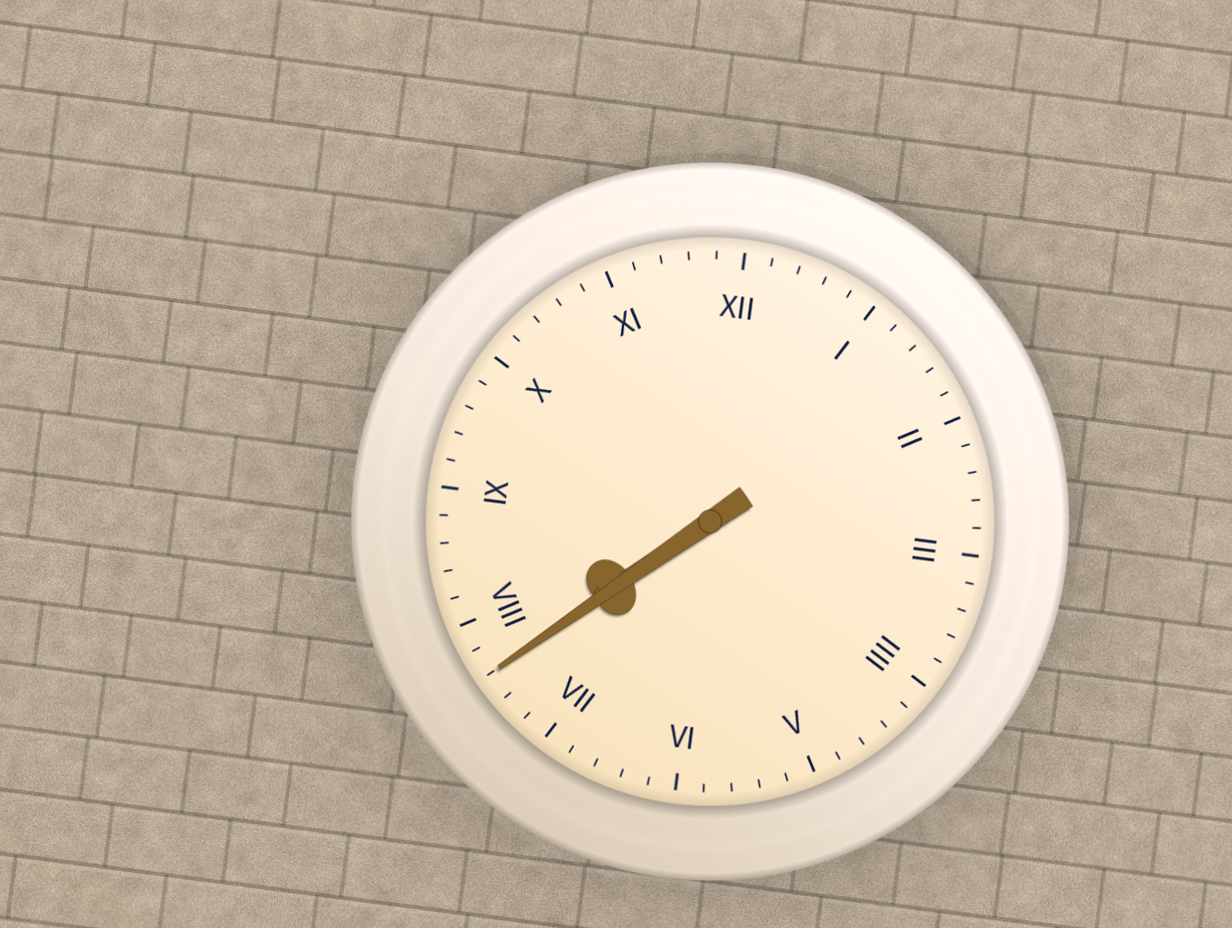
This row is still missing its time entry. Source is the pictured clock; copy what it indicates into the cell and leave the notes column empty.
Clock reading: 7:38
